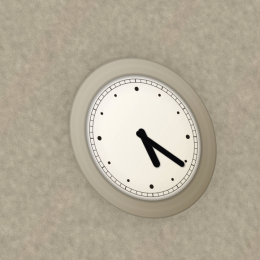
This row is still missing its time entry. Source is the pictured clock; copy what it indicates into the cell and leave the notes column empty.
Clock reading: 5:21
